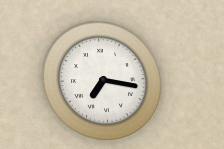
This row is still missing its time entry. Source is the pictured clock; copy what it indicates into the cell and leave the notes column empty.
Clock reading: 7:17
